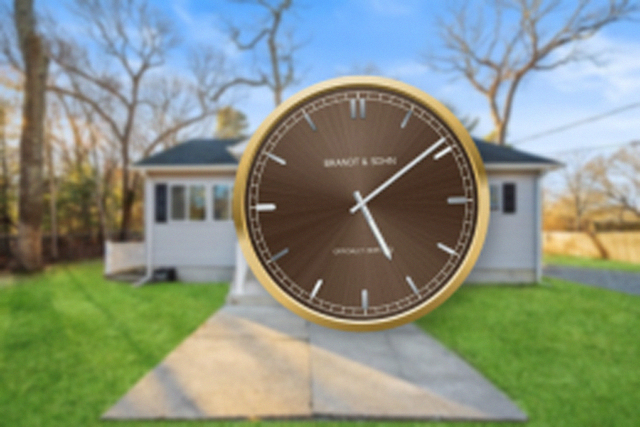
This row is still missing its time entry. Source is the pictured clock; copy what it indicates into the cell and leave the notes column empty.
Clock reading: 5:09
